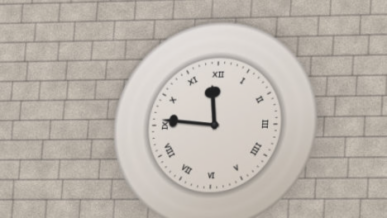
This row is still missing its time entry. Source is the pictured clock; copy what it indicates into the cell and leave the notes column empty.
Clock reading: 11:46
